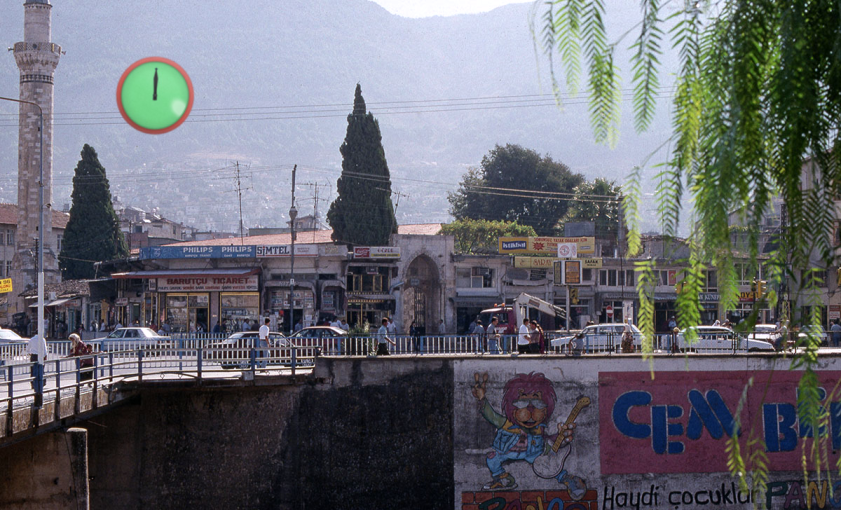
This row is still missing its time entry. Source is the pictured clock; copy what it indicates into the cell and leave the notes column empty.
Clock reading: 12:00
